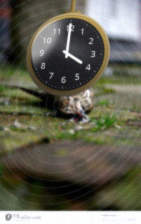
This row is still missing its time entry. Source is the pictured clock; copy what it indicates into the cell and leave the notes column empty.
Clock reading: 4:00
